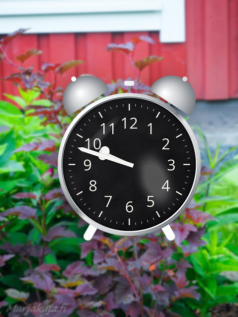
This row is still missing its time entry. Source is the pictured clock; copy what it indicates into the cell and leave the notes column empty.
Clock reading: 9:48
